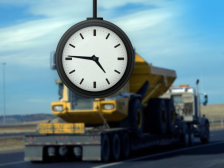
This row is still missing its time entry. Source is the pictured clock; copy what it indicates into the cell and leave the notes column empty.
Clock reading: 4:46
